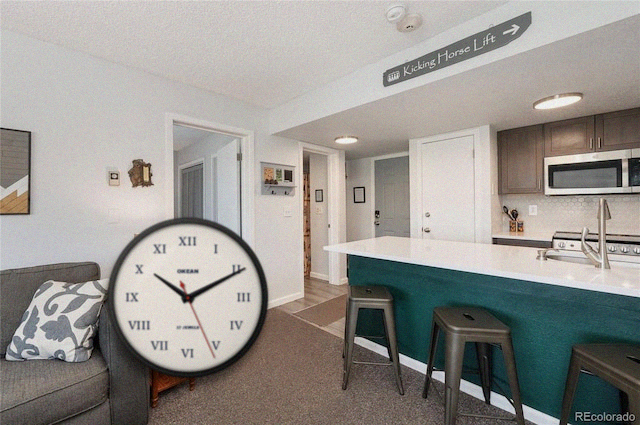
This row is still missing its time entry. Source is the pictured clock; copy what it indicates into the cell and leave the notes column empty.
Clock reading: 10:10:26
